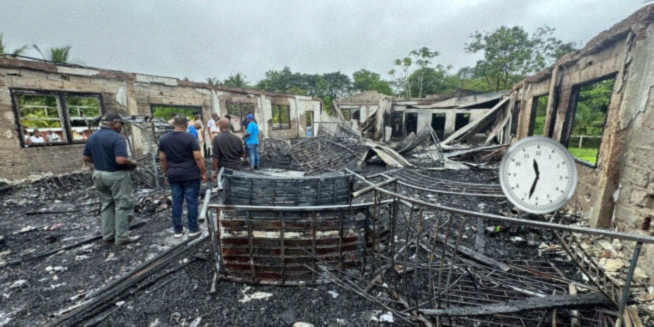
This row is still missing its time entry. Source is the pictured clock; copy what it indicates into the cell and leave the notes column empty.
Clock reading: 11:33
